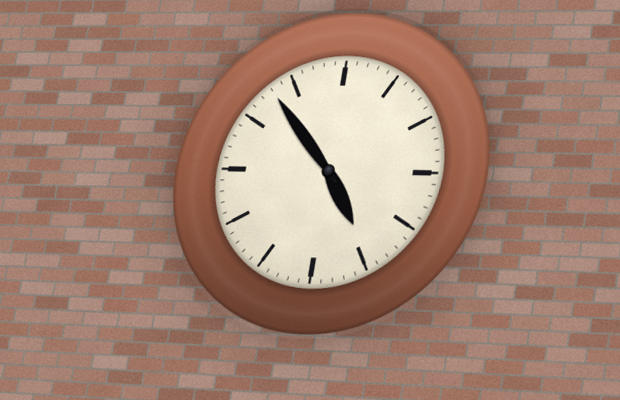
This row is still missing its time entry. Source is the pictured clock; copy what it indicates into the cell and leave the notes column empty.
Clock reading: 4:53
